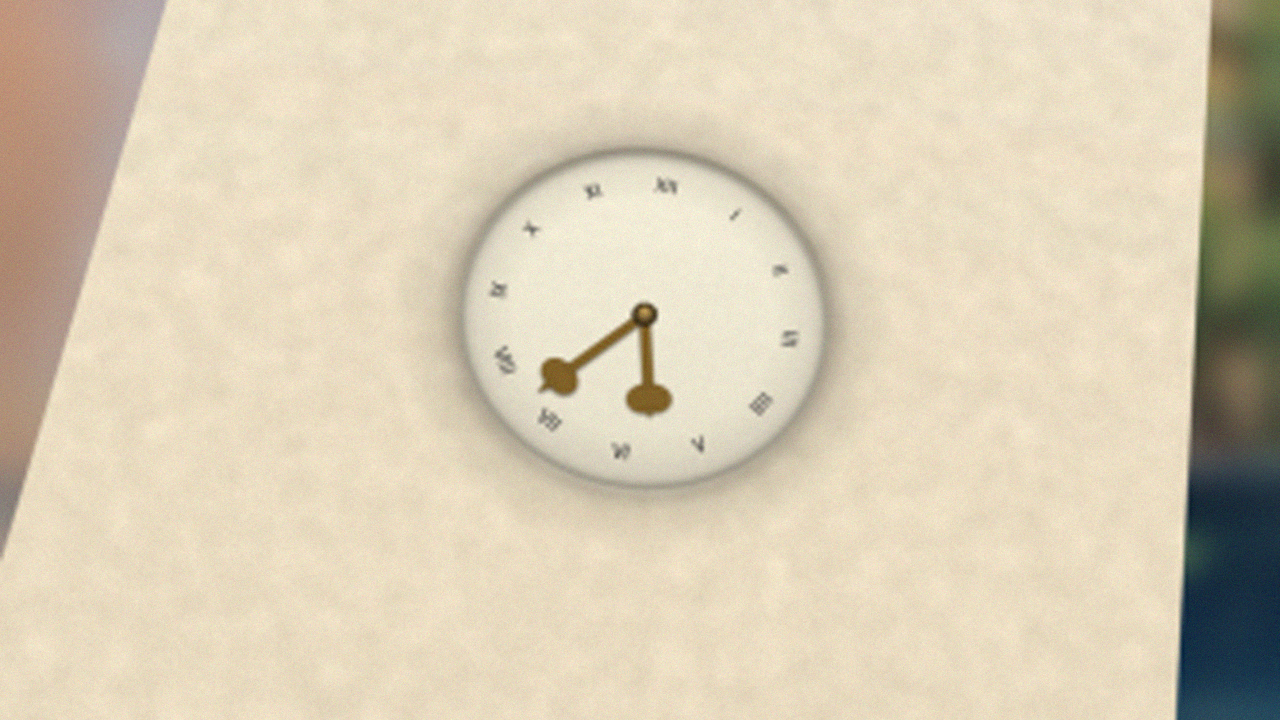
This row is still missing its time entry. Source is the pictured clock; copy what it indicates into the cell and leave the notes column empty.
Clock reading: 5:37
